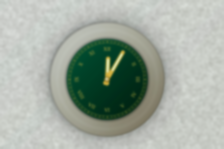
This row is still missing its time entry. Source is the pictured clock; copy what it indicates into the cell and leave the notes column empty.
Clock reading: 12:05
